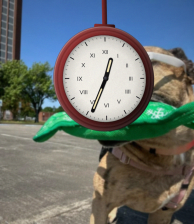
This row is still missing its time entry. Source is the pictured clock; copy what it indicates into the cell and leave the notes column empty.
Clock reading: 12:34
